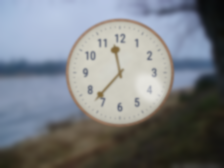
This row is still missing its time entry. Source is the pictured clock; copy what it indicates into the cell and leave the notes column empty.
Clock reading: 11:37
